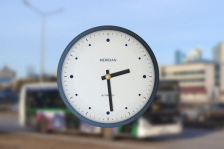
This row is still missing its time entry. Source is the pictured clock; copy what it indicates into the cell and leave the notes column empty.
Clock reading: 2:29
